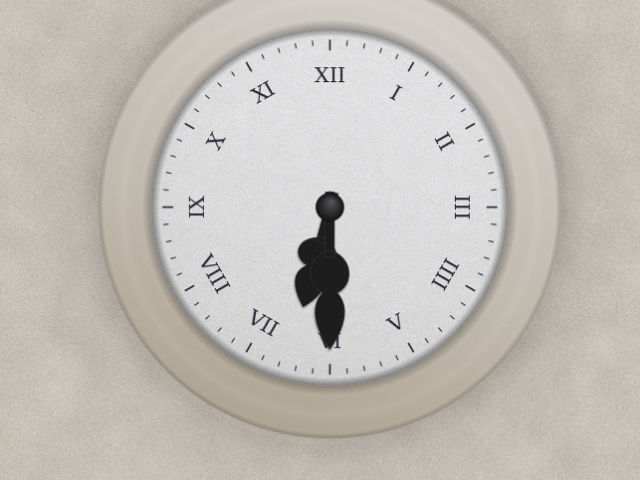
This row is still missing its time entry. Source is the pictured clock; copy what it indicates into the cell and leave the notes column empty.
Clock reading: 6:30
